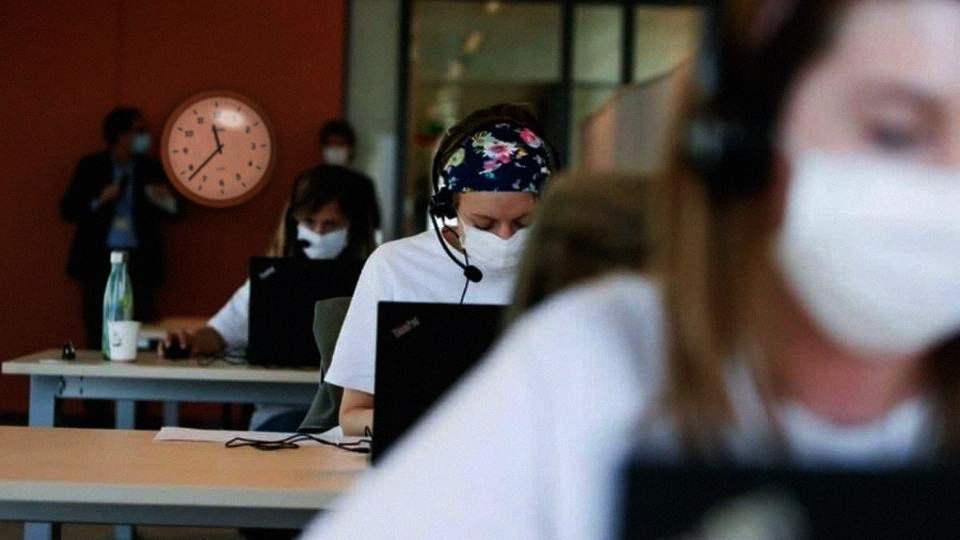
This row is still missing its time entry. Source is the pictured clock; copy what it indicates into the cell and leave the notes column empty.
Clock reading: 11:38
